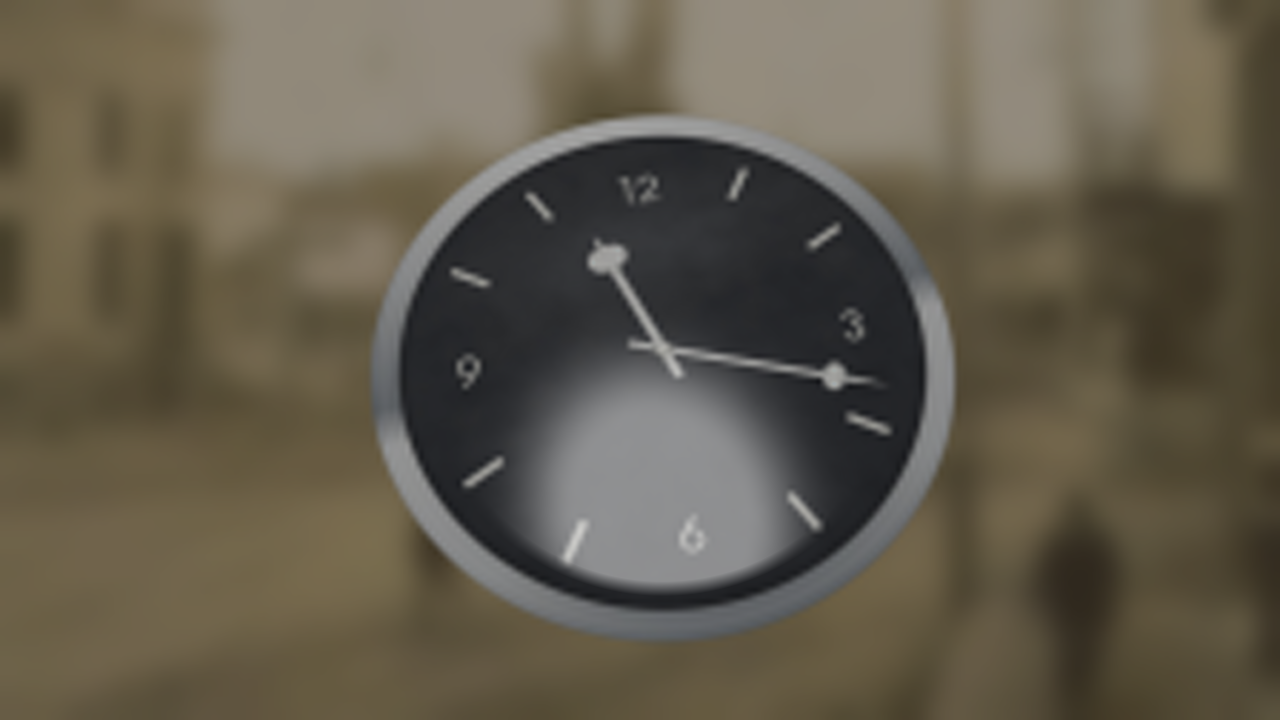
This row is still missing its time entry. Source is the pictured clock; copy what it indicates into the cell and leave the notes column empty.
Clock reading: 11:18
